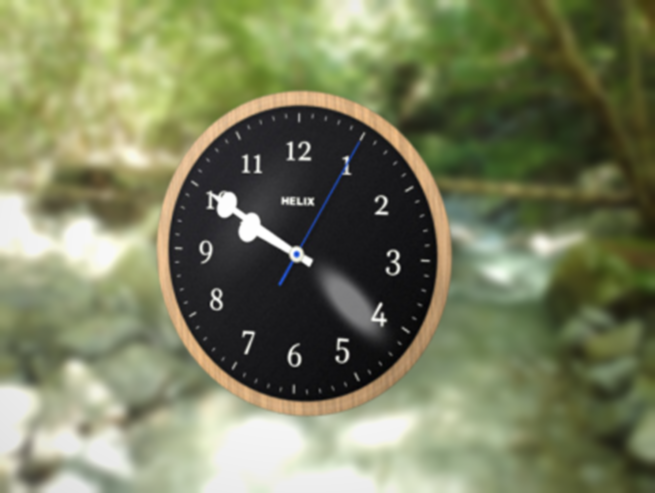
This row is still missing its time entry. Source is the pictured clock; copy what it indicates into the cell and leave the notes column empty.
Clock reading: 9:50:05
